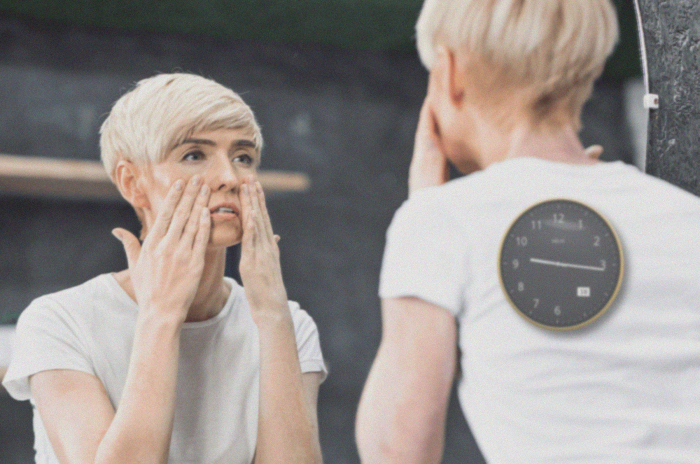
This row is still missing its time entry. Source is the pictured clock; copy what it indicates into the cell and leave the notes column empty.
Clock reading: 9:16
